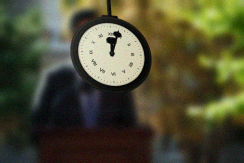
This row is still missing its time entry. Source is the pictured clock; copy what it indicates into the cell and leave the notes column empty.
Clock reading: 12:03
